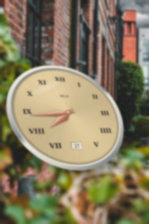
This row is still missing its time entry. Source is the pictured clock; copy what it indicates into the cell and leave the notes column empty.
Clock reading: 7:44
